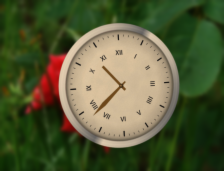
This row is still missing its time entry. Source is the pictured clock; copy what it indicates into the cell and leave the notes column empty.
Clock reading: 10:38
